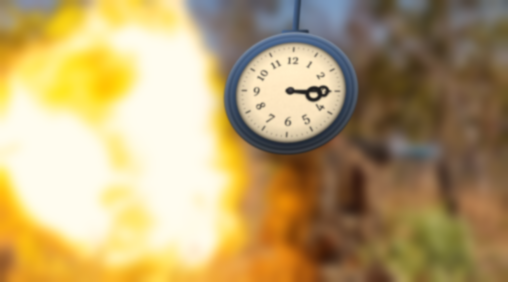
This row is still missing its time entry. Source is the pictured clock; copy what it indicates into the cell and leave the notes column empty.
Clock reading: 3:15
